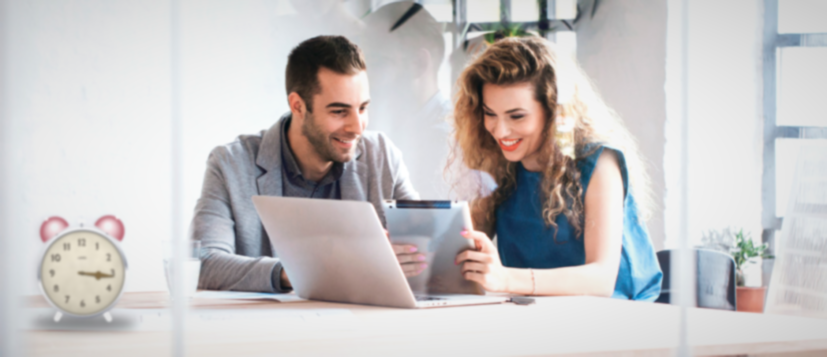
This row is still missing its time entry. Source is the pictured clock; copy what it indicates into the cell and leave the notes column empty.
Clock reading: 3:16
